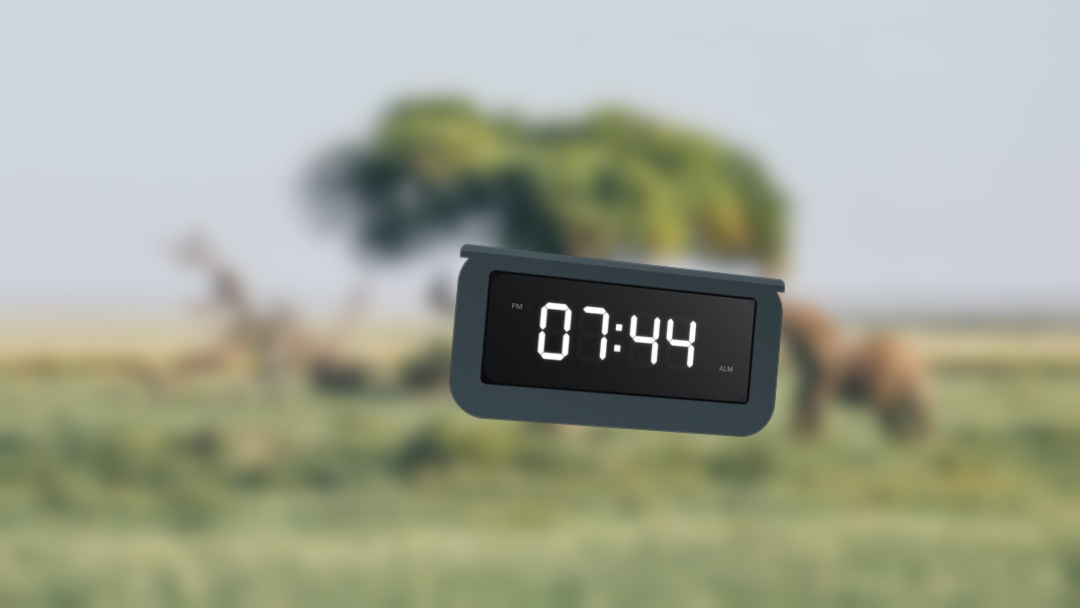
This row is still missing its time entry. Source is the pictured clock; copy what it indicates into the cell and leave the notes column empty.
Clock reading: 7:44
